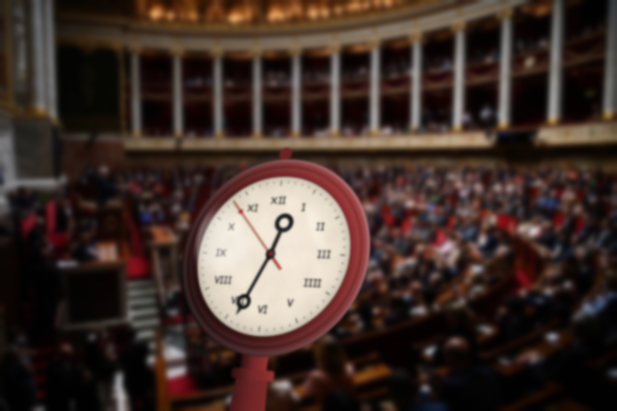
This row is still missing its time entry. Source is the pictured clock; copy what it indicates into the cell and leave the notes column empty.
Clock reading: 12:33:53
